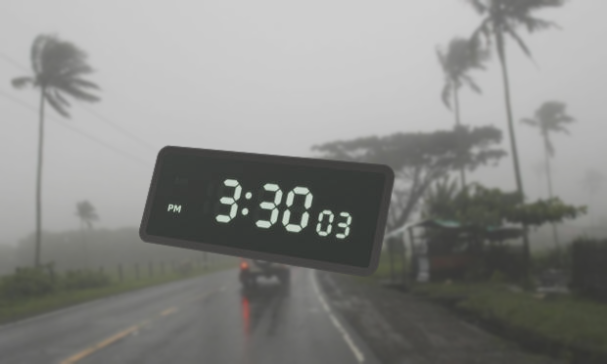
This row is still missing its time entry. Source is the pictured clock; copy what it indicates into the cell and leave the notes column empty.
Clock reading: 3:30:03
